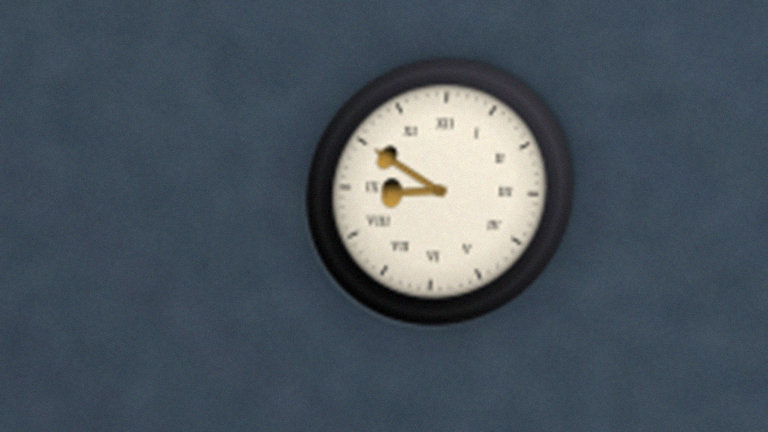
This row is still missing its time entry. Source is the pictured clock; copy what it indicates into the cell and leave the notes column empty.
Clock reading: 8:50
